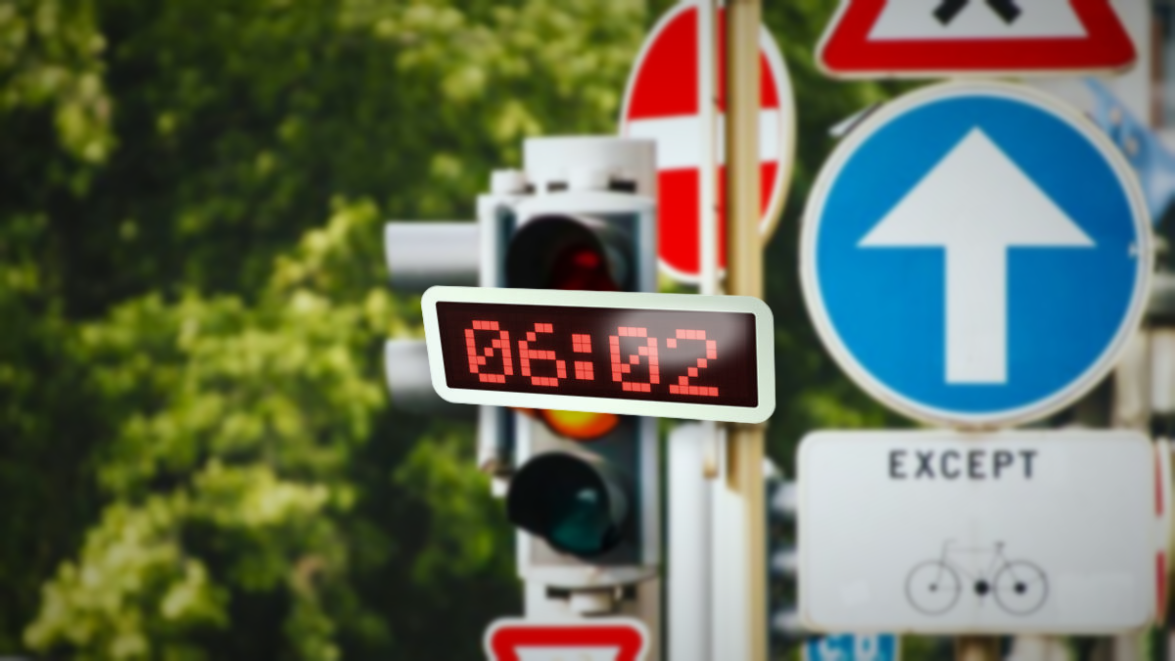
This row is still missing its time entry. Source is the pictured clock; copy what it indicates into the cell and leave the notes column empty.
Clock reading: 6:02
